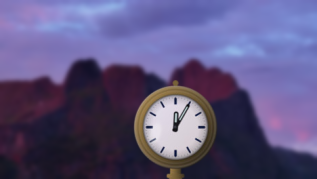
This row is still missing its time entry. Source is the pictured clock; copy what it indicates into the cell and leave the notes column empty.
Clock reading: 12:05
